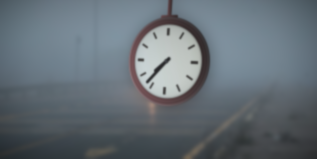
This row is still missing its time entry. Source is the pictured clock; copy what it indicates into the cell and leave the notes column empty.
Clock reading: 7:37
